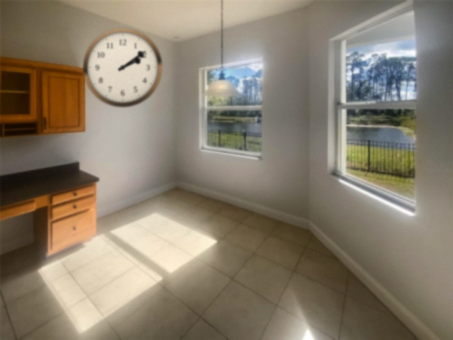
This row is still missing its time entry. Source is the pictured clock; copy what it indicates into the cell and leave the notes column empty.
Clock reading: 2:09
